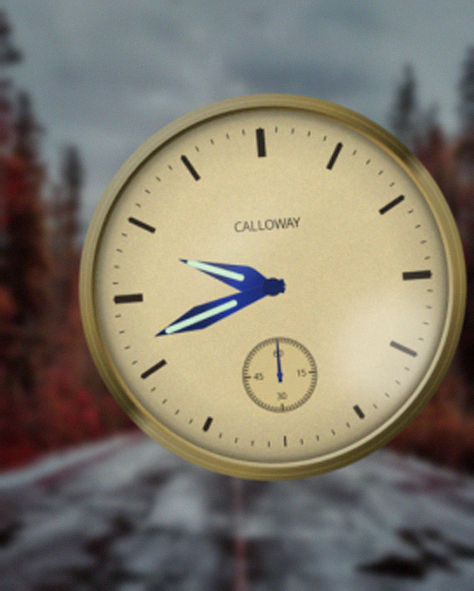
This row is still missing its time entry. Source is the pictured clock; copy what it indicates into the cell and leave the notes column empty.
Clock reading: 9:42
